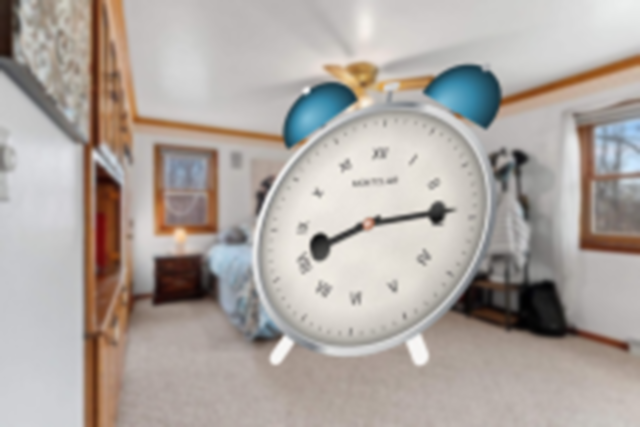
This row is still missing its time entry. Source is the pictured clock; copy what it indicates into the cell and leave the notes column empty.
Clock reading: 8:14
